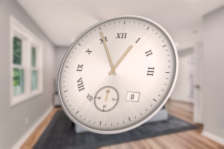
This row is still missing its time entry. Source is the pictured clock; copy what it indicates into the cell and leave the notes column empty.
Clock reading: 12:55
